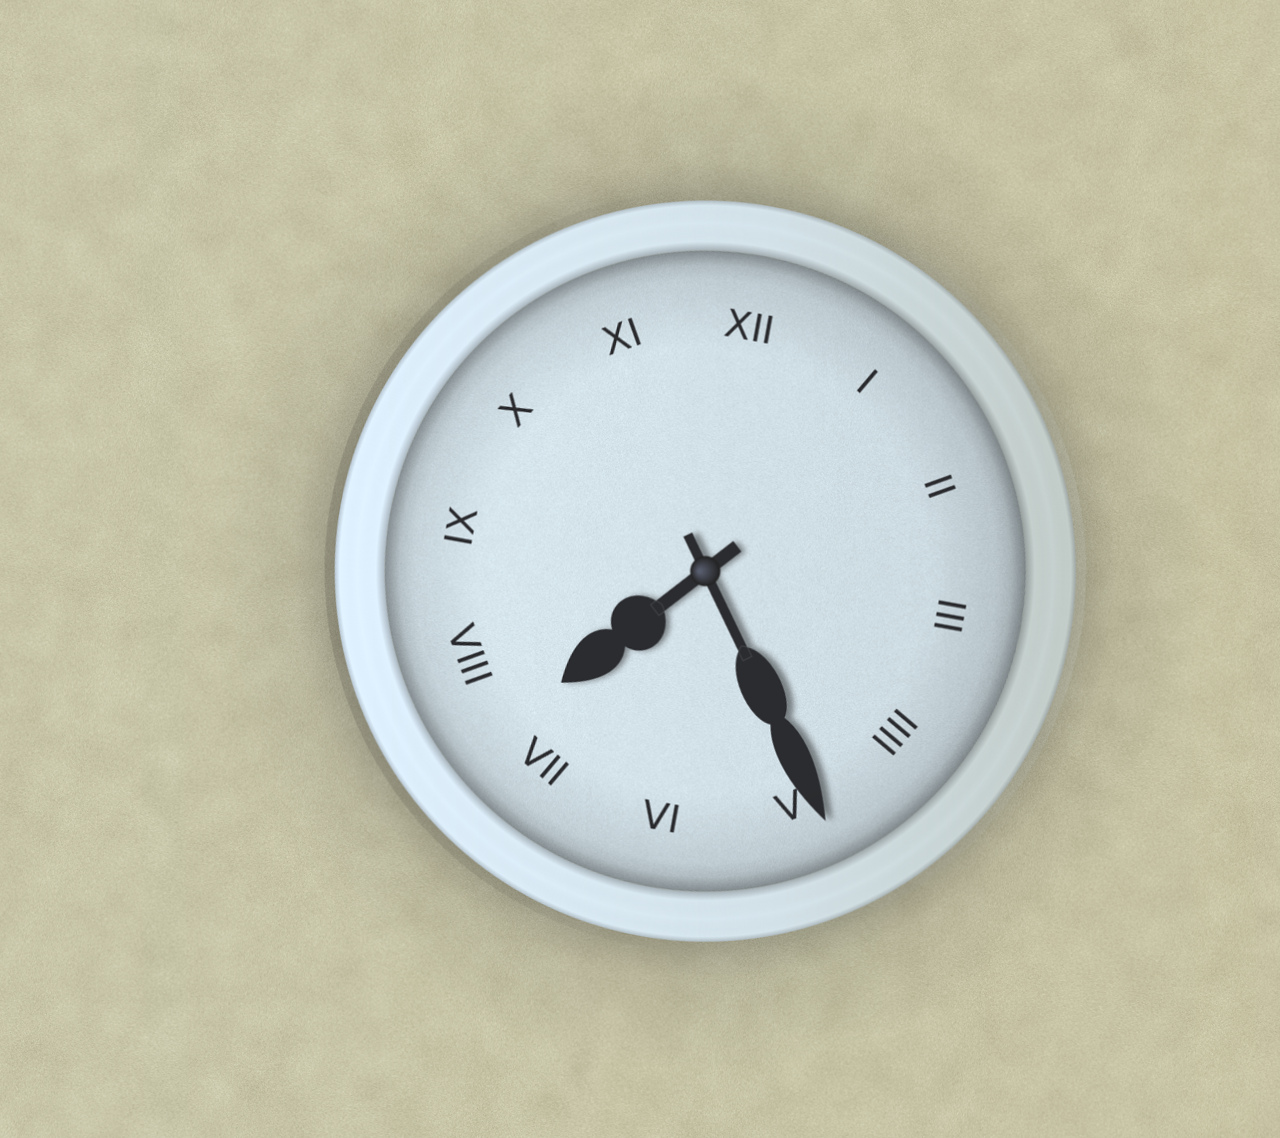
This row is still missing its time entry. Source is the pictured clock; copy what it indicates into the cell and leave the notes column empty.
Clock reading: 7:24
